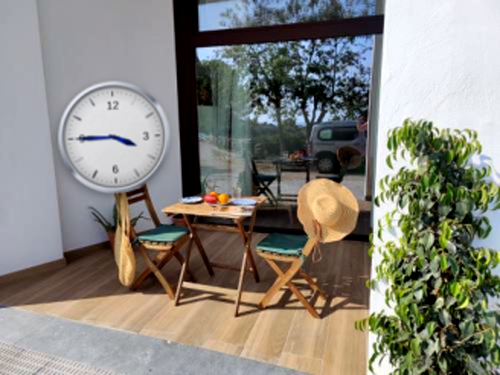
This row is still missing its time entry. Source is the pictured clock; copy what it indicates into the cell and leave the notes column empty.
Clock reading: 3:45
